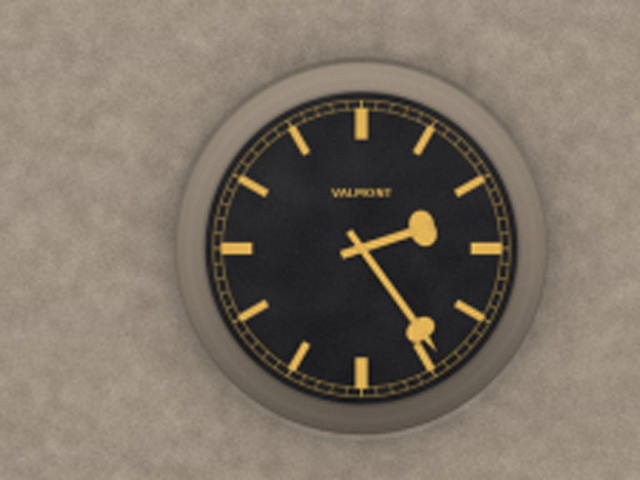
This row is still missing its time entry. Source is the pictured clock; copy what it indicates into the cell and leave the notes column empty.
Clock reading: 2:24
